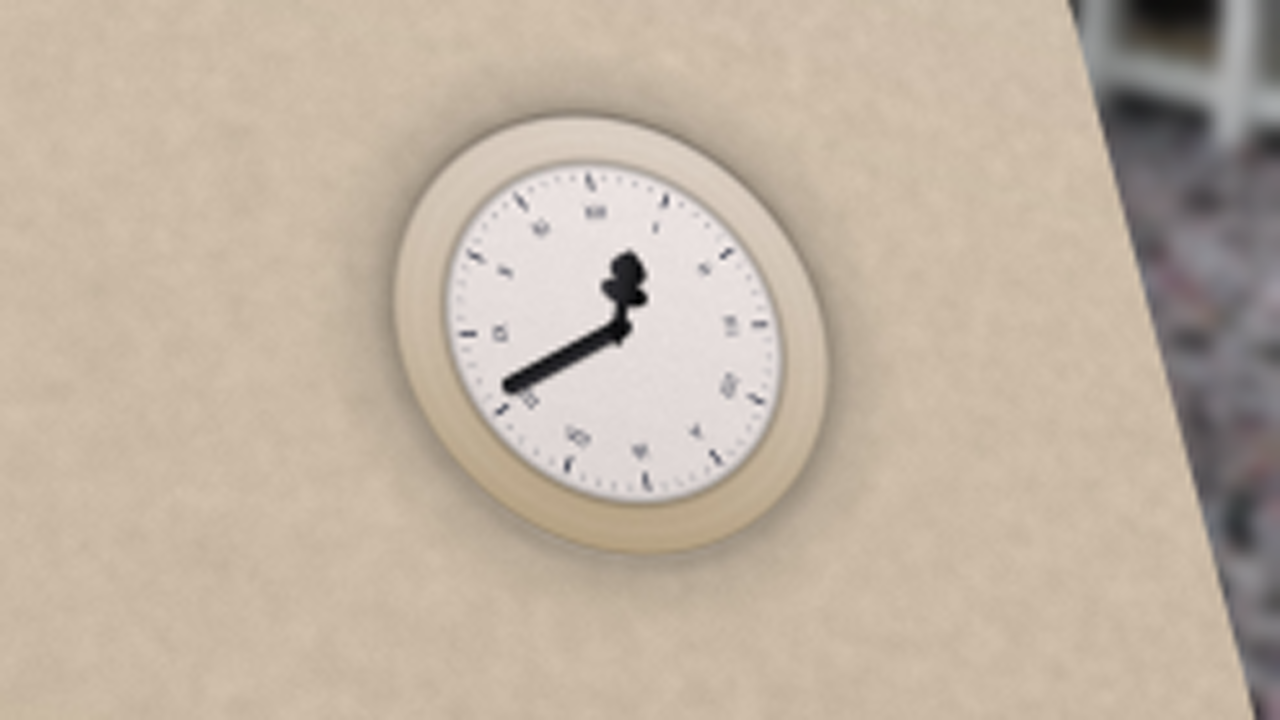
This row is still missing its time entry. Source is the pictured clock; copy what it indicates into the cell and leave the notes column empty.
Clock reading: 12:41
